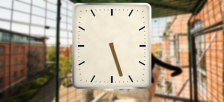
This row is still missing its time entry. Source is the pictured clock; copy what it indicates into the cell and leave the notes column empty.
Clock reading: 5:27
